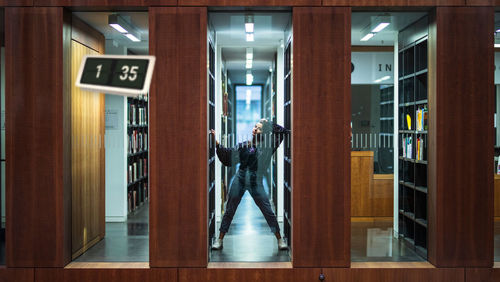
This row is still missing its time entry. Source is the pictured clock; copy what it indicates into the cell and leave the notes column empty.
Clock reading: 1:35
